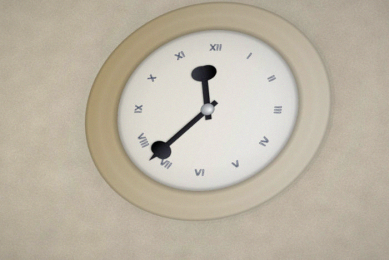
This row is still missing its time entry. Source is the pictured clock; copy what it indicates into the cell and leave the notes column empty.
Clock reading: 11:37
